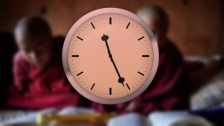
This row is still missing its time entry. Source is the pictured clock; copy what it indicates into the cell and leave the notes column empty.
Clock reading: 11:26
